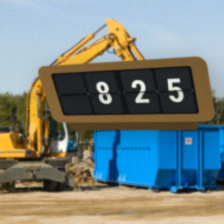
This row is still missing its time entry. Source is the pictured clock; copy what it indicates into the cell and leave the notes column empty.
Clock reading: 8:25
